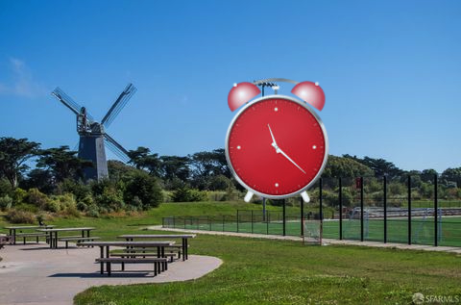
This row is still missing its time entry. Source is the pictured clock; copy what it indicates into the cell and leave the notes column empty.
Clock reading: 11:22
